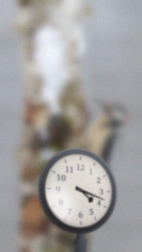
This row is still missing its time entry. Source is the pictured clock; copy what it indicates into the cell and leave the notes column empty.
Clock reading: 4:18
